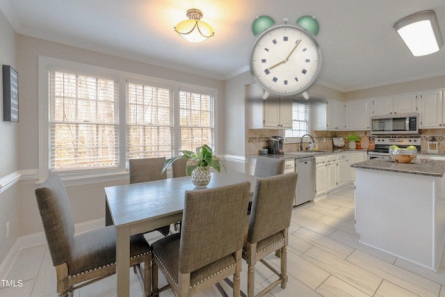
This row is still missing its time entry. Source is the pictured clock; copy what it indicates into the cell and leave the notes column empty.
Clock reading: 8:06
